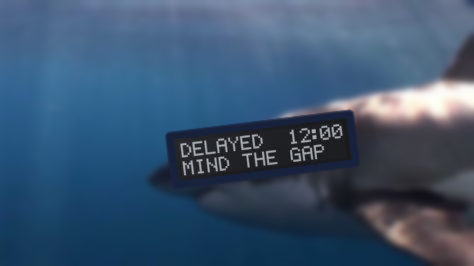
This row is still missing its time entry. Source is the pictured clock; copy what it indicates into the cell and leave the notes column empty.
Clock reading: 12:00
